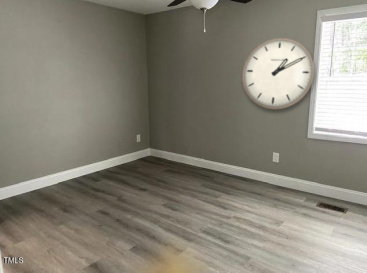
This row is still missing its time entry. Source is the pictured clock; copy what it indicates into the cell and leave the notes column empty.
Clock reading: 1:10
